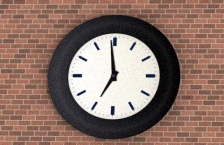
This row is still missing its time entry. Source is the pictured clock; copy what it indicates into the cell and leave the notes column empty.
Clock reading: 6:59
